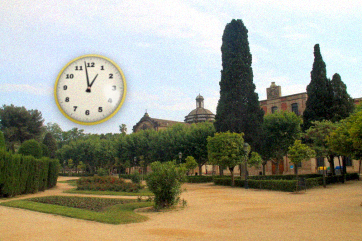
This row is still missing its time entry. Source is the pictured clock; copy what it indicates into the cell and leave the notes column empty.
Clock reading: 12:58
